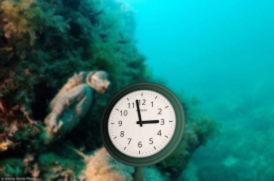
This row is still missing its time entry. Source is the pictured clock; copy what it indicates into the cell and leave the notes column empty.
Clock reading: 2:58
